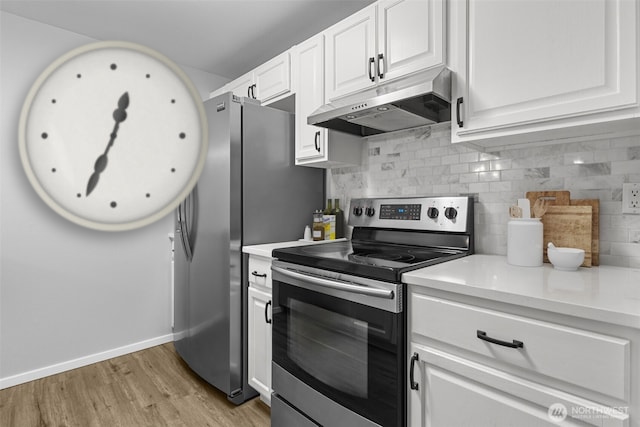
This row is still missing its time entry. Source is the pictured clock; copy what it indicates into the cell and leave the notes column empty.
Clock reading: 12:34
